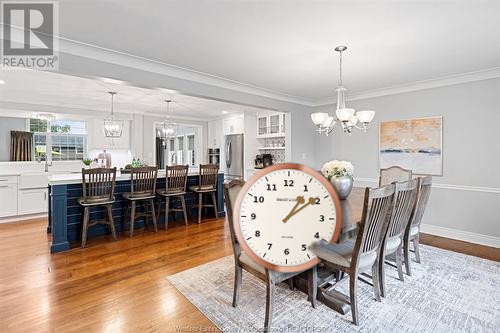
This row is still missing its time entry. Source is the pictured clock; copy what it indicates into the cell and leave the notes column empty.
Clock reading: 1:09
